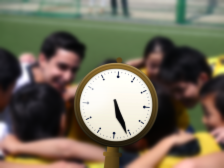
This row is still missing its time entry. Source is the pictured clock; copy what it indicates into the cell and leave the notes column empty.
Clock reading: 5:26
